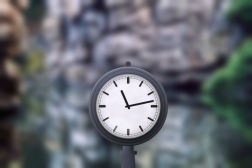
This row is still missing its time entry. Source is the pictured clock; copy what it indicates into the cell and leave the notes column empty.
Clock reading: 11:13
